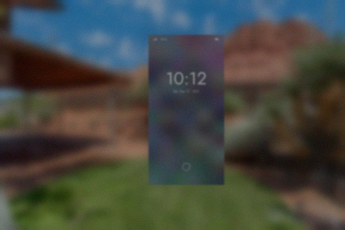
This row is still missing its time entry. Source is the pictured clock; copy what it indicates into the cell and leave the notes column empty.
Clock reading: 10:12
